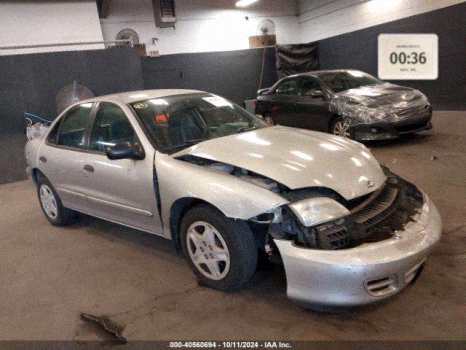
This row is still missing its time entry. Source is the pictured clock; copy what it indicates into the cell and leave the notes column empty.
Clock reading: 0:36
